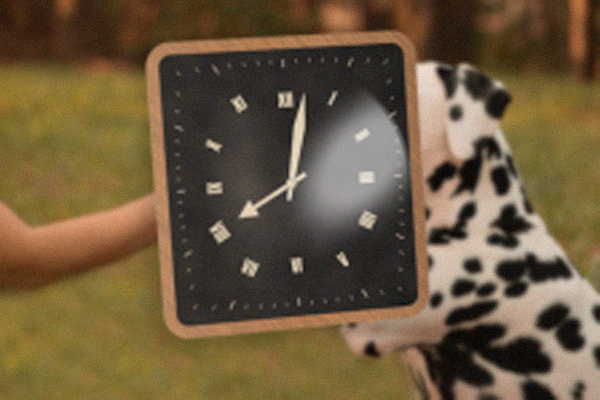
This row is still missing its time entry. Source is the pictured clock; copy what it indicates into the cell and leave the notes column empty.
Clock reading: 8:02
